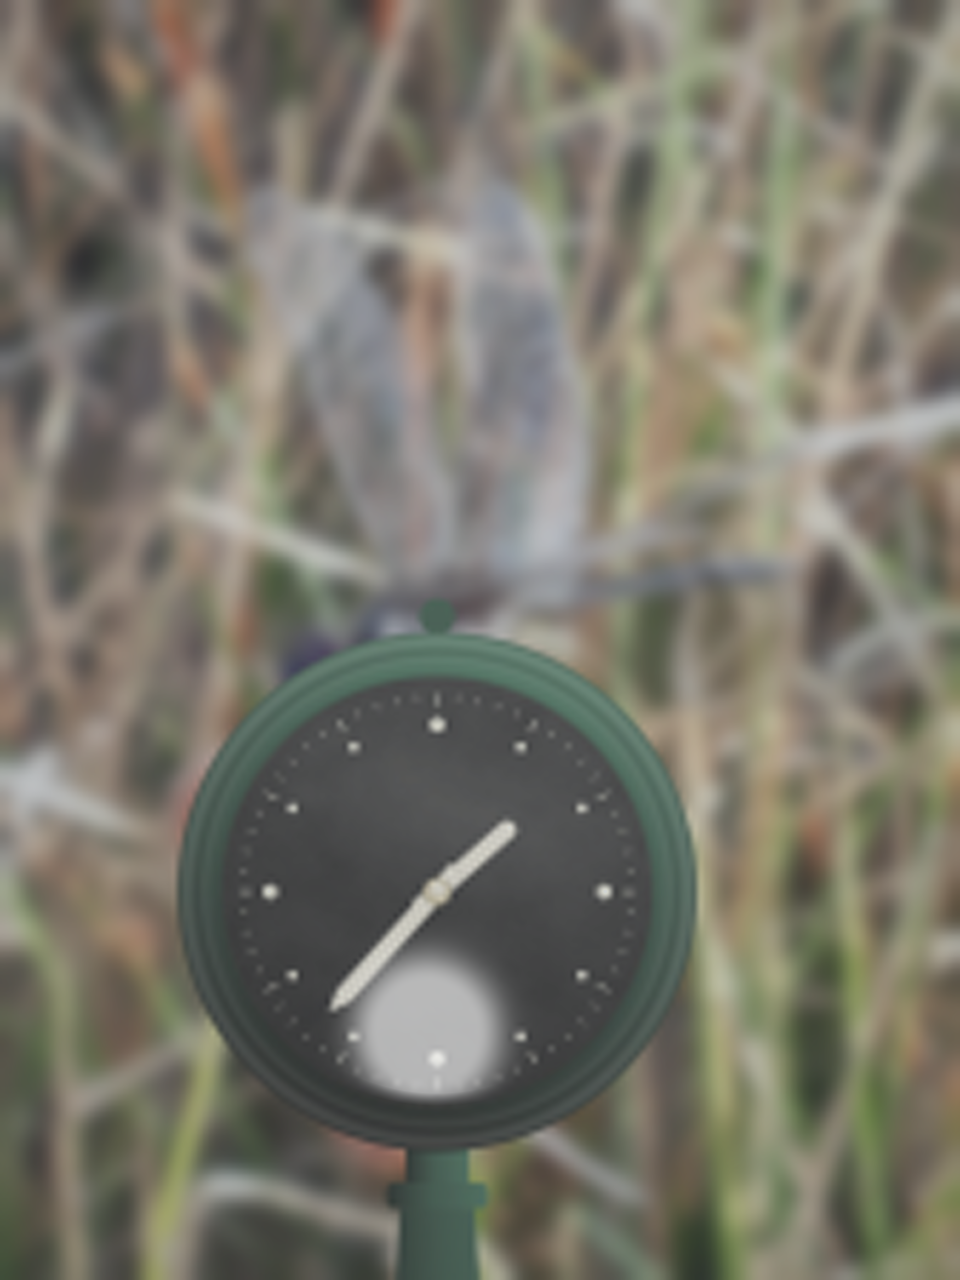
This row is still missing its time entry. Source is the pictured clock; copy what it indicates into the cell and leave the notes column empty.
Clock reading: 1:37
